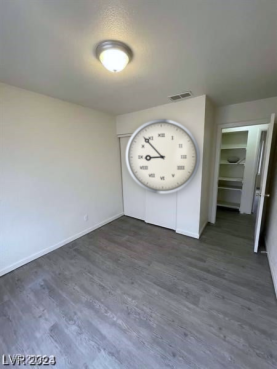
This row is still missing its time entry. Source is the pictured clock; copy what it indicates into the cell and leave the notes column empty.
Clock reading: 8:53
